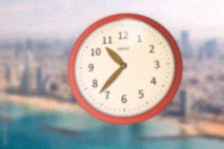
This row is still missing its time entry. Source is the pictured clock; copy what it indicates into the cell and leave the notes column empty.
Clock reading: 10:37
